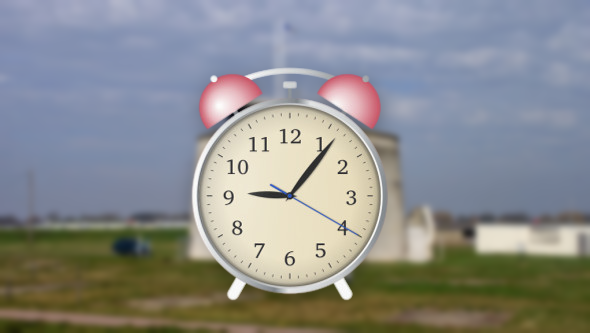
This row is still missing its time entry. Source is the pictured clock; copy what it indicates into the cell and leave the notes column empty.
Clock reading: 9:06:20
